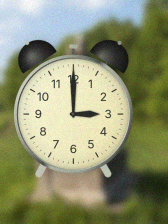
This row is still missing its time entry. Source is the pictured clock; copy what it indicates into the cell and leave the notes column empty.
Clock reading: 3:00
